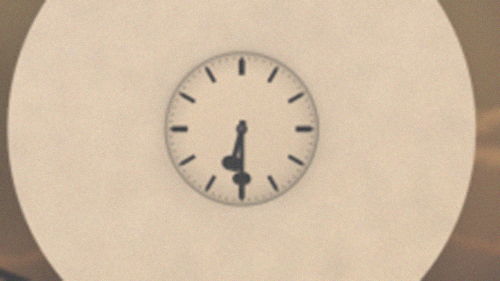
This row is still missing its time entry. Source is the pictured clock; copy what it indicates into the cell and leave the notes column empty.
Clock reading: 6:30
